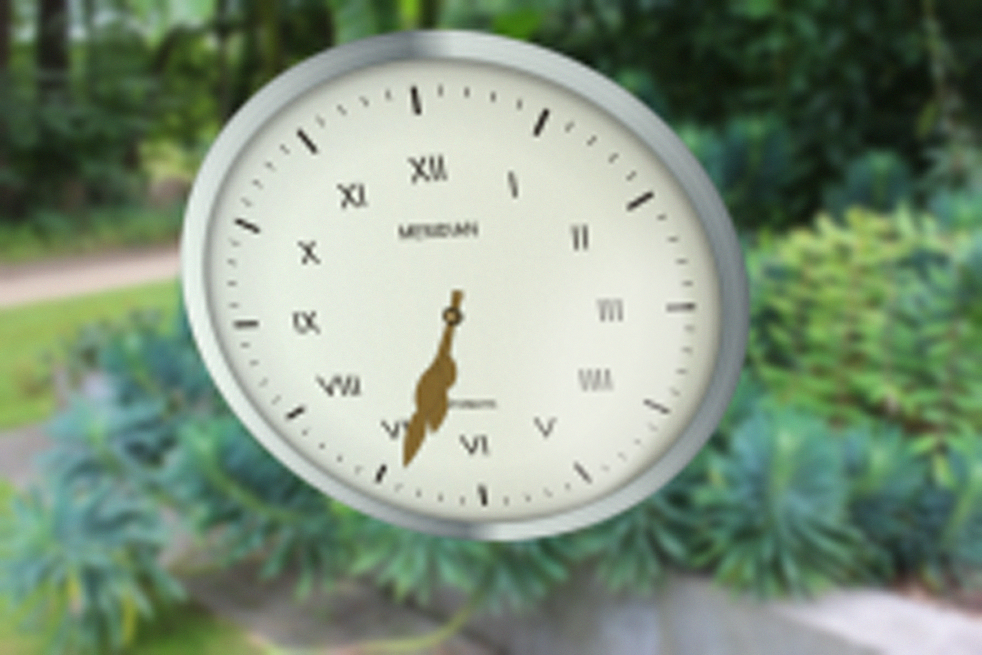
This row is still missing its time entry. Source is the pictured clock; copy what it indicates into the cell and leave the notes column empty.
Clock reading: 6:34
